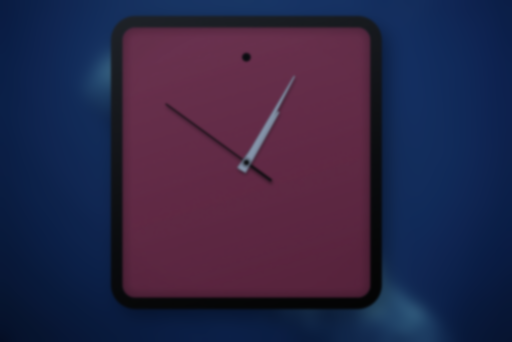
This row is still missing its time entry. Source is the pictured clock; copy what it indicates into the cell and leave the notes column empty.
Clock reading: 1:04:51
